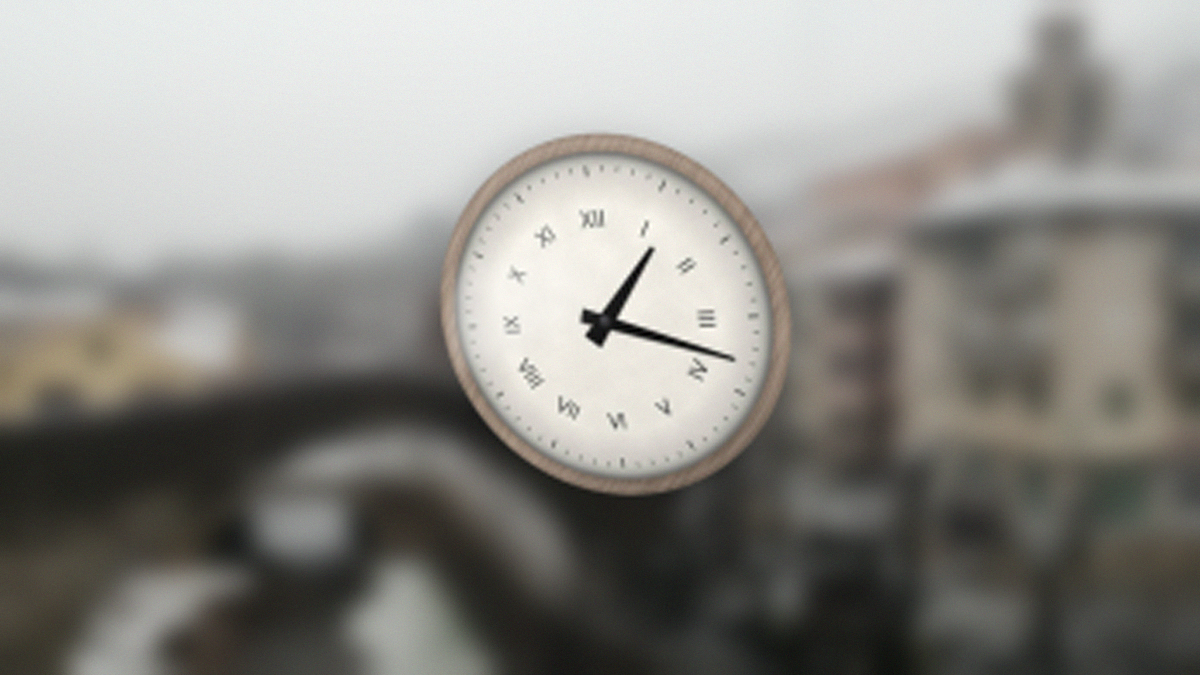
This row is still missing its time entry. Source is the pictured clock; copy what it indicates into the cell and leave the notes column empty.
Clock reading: 1:18
